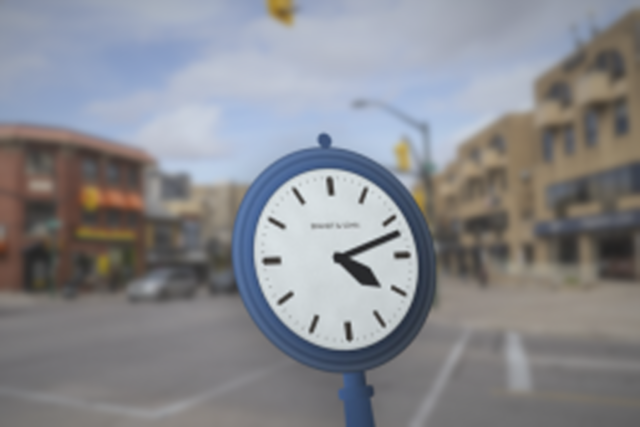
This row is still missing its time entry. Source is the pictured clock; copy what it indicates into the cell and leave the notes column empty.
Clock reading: 4:12
